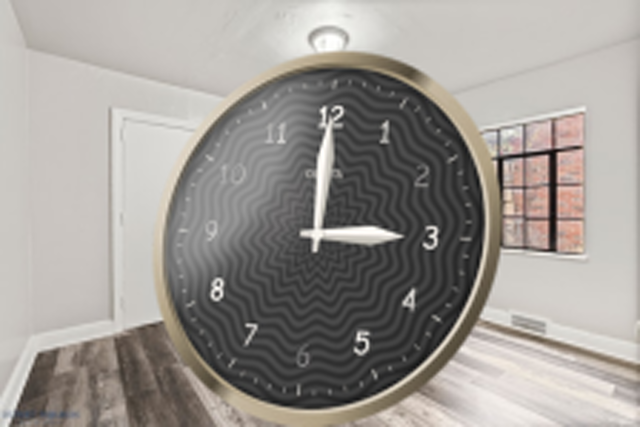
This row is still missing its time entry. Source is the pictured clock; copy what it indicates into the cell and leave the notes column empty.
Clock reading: 3:00
